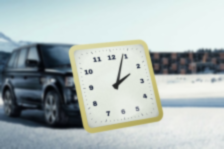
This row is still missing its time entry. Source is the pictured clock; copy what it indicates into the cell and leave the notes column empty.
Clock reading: 2:04
